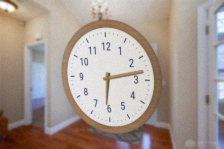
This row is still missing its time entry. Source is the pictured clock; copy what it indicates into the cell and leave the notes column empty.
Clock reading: 6:13
